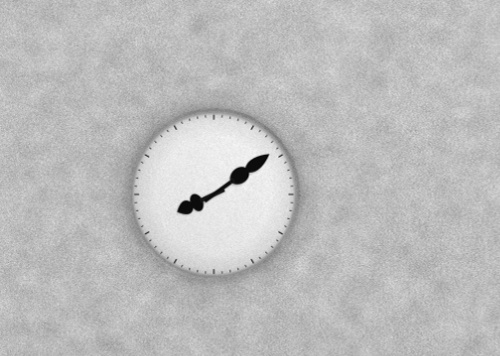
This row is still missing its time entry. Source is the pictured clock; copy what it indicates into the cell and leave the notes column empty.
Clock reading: 8:09
